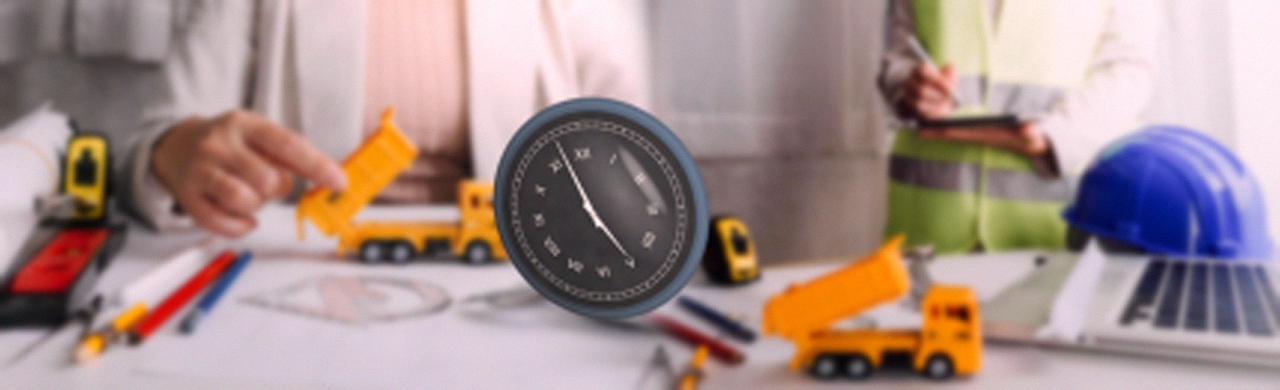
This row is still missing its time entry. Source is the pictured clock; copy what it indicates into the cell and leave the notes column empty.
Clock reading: 4:57
